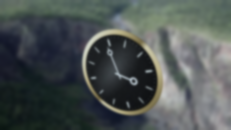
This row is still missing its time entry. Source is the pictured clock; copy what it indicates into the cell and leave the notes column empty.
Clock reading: 3:59
